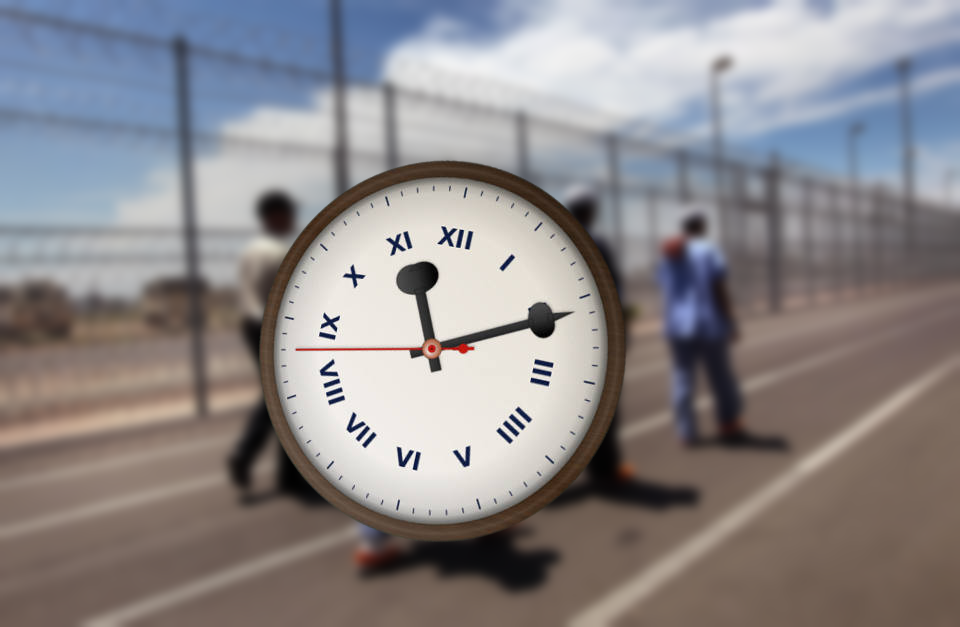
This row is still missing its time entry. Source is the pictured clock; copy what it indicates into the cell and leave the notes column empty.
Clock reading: 11:10:43
